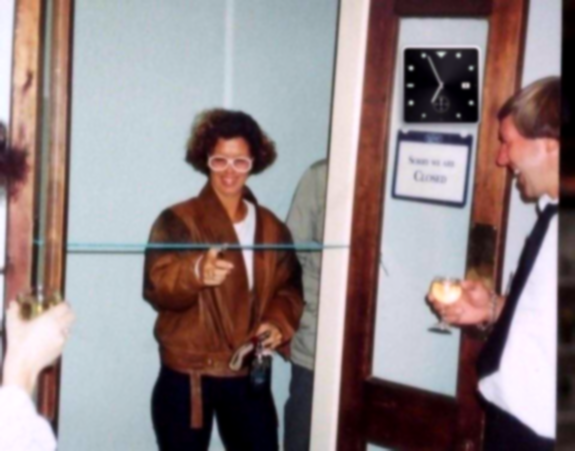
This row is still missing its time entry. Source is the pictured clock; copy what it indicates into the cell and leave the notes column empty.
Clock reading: 6:56
